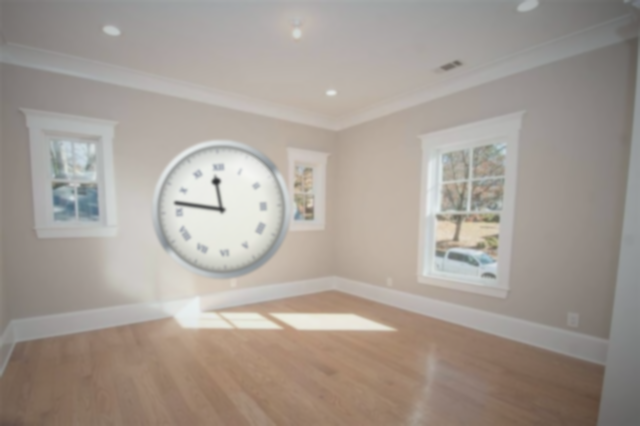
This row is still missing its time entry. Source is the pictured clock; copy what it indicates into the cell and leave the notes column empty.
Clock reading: 11:47
